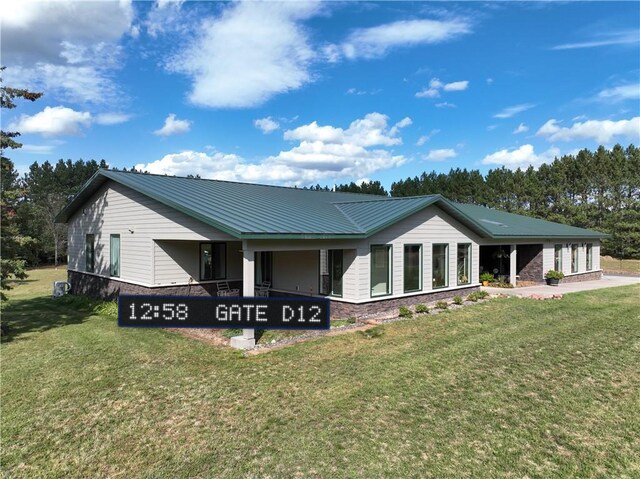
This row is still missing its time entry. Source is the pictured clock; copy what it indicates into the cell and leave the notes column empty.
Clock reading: 12:58
